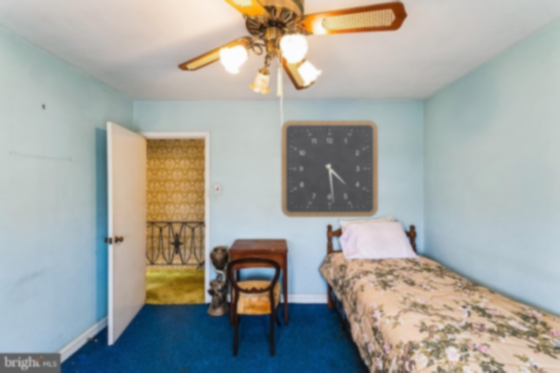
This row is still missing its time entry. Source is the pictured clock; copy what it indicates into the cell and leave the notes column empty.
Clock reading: 4:29
